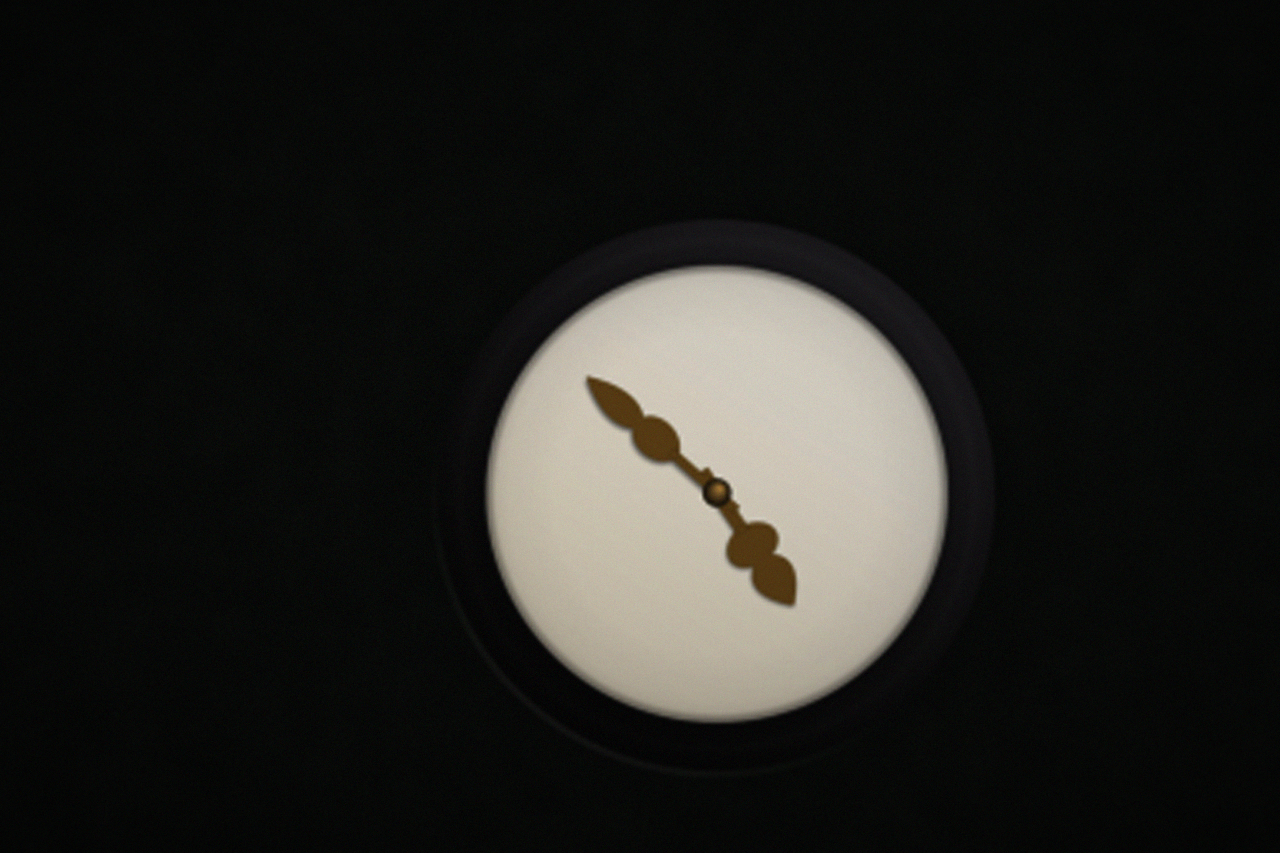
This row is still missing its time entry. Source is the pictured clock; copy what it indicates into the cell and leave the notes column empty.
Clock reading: 4:52
